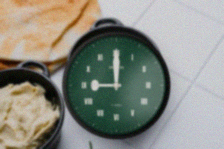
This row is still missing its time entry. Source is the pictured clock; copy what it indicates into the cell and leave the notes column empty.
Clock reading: 9:00
